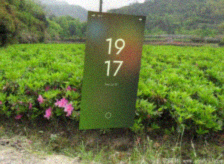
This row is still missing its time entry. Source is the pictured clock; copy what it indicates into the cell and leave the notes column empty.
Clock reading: 19:17
